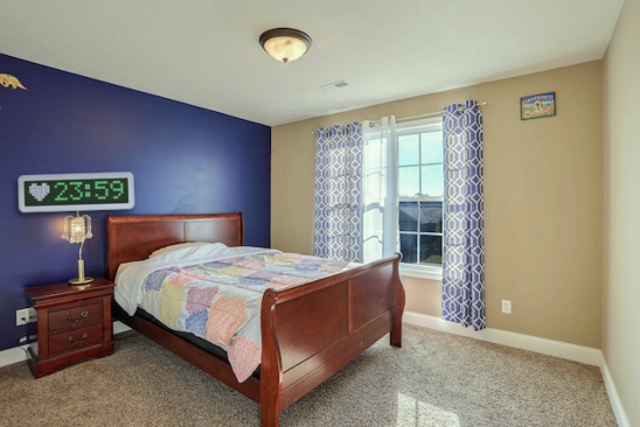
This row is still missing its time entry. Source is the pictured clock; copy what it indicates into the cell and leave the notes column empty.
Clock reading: 23:59
